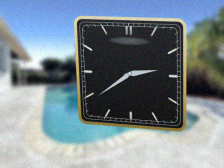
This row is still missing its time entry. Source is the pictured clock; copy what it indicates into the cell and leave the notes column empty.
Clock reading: 2:39
